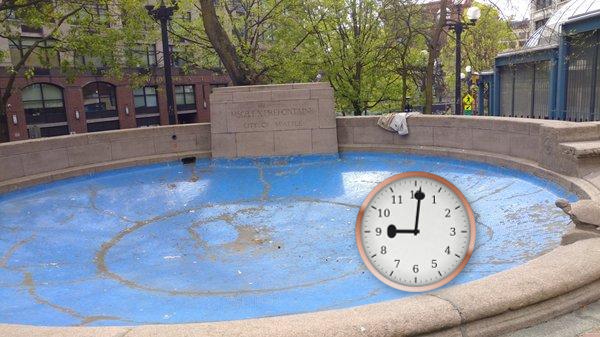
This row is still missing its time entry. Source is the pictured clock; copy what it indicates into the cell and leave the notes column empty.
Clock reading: 9:01
